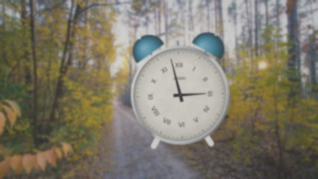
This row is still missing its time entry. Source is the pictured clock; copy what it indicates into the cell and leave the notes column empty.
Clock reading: 2:58
